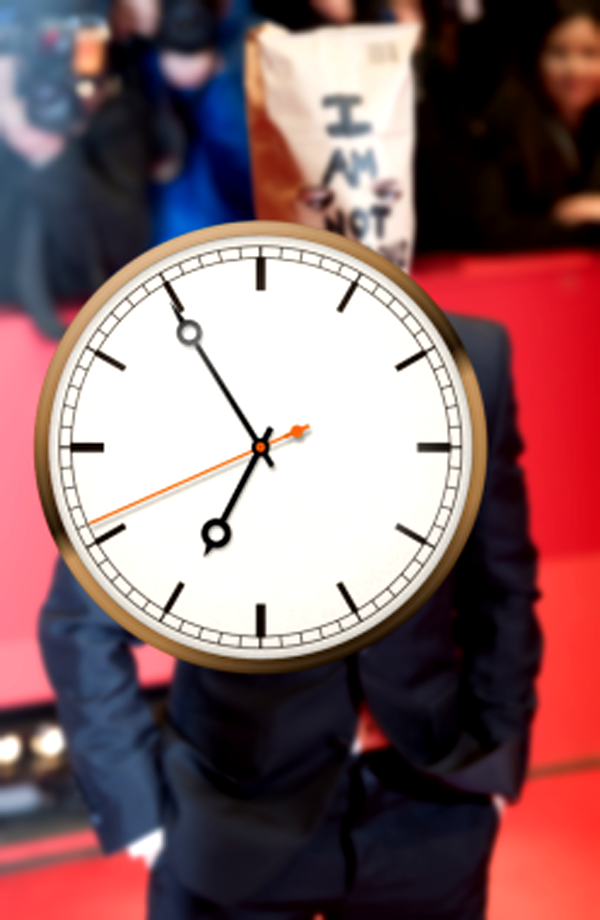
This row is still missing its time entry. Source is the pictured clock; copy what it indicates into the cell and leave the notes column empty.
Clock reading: 6:54:41
